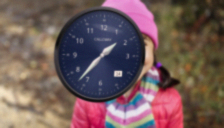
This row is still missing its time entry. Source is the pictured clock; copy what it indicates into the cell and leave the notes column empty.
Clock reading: 1:37
